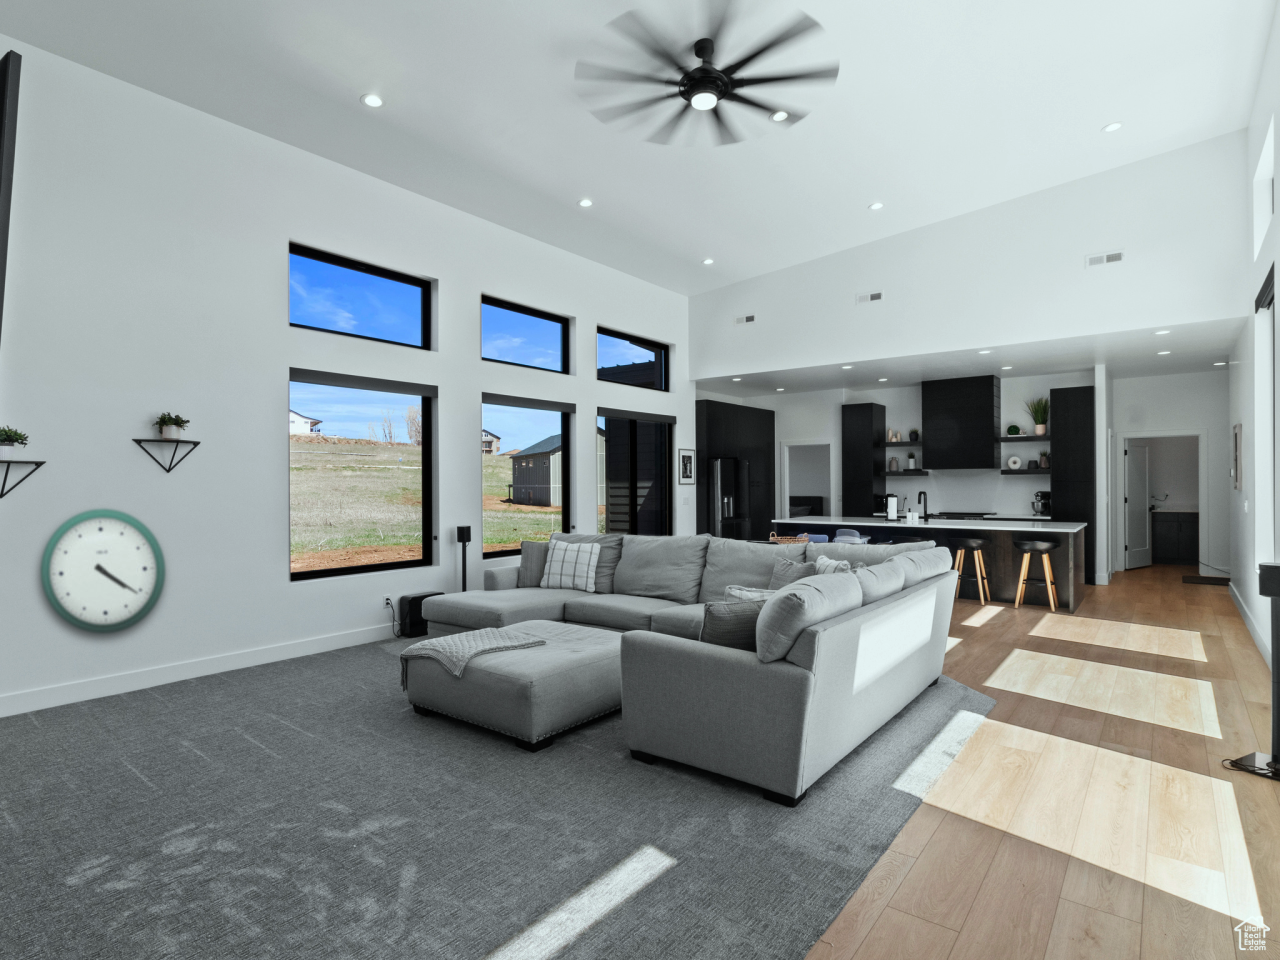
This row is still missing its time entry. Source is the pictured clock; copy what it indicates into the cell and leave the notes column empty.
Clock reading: 4:21
